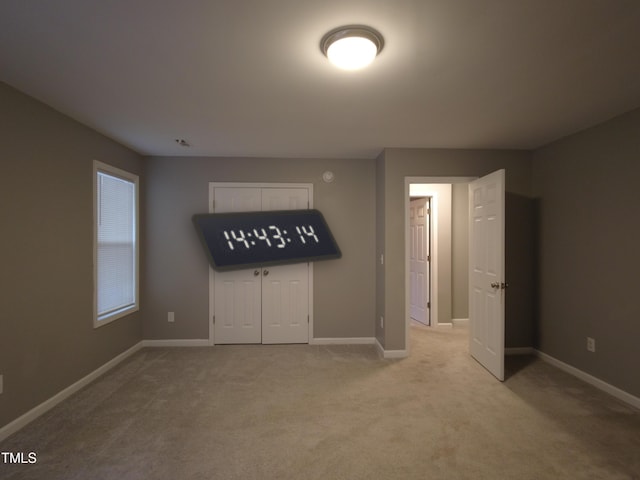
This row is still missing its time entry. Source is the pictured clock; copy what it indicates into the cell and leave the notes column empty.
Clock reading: 14:43:14
